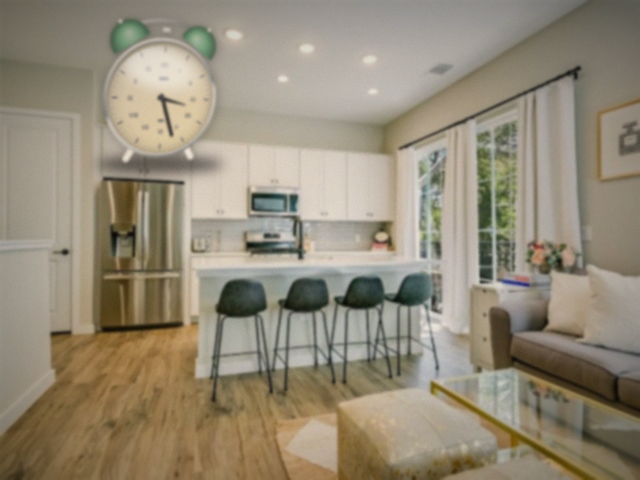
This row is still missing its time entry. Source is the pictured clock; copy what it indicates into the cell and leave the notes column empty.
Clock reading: 3:27
